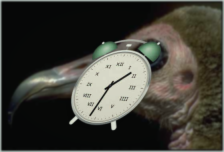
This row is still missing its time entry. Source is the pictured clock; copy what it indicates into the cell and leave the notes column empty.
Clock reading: 1:32
